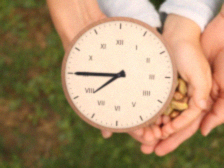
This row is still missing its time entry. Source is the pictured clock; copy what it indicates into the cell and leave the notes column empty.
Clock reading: 7:45
